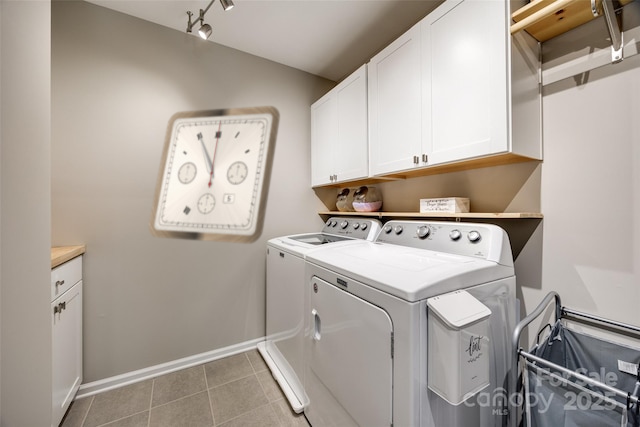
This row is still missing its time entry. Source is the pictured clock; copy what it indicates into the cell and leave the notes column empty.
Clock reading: 10:55
